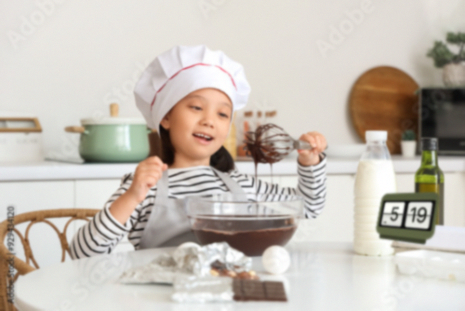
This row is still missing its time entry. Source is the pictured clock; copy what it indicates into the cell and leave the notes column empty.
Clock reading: 5:19
